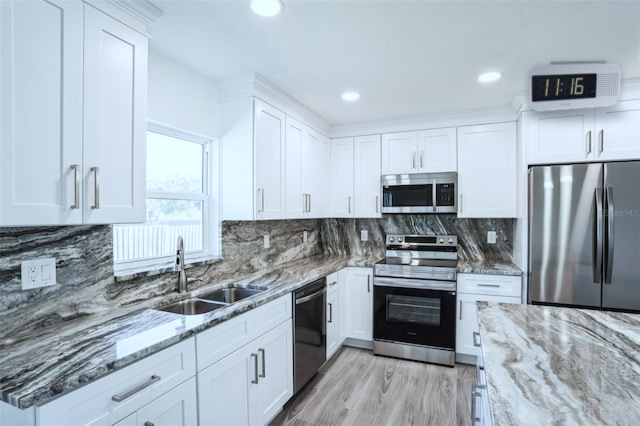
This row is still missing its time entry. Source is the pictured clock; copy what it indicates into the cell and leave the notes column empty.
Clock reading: 11:16
